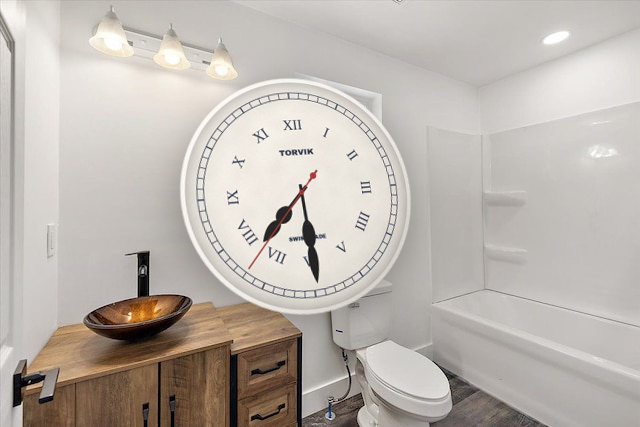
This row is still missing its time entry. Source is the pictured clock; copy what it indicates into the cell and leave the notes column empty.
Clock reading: 7:29:37
